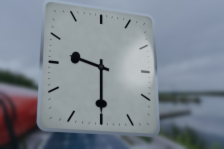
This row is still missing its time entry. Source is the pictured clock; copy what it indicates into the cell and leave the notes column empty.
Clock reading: 9:30
